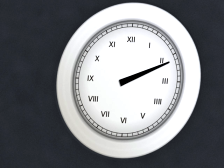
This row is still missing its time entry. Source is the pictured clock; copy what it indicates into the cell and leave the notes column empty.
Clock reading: 2:11
